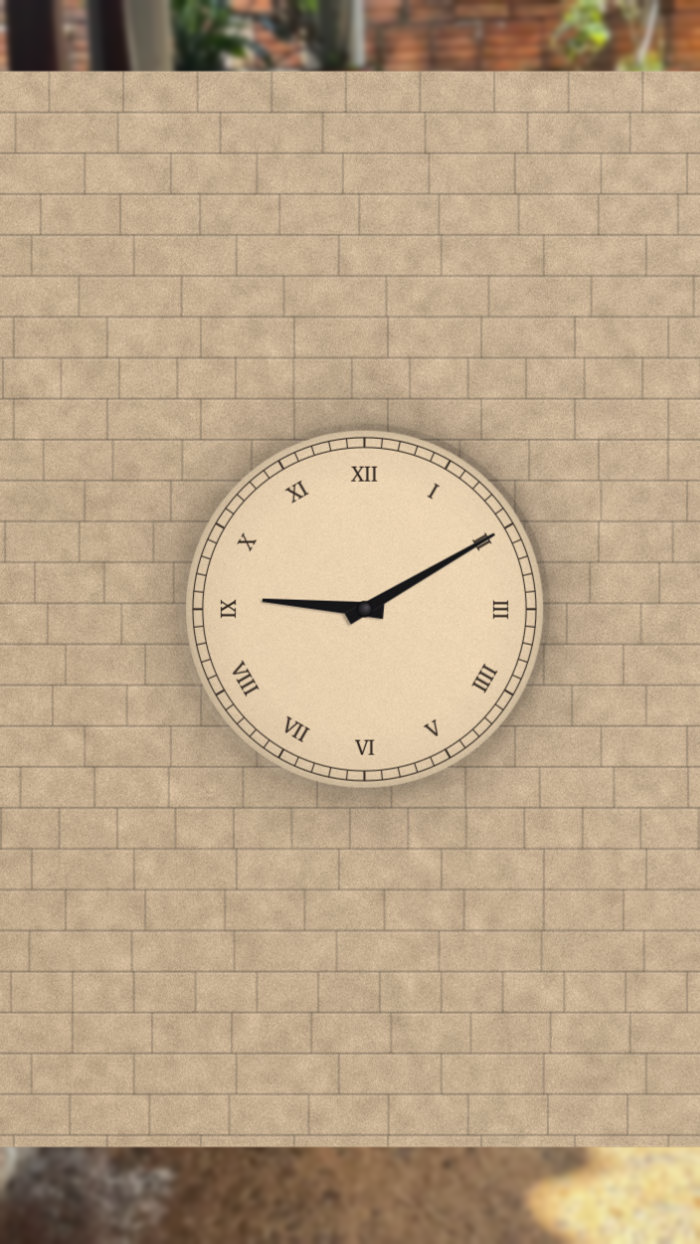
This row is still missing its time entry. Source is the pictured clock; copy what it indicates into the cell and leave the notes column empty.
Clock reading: 9:10
